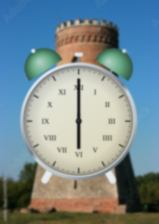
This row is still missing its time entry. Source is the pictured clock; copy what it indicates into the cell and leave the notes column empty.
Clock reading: 6:00
